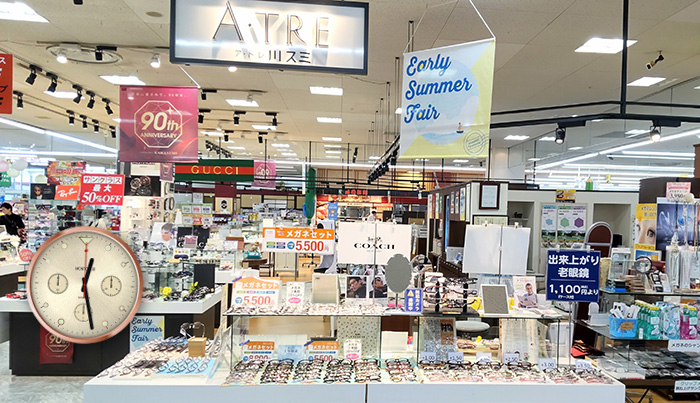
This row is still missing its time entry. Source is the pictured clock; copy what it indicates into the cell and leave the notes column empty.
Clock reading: 12:28
